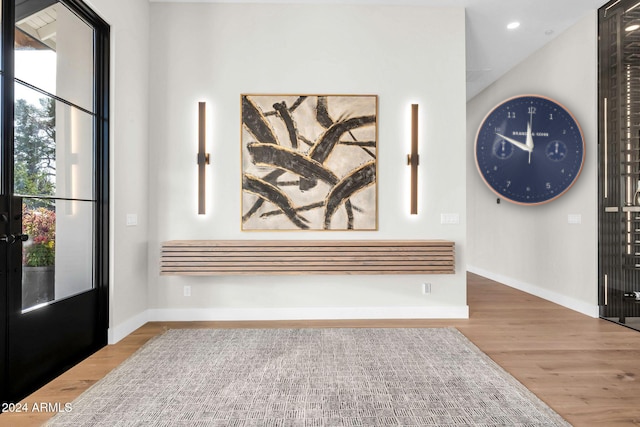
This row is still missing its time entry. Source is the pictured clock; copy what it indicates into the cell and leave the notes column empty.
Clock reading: 11:49
